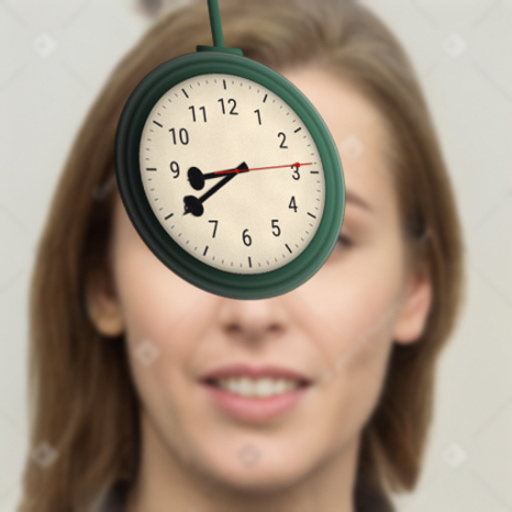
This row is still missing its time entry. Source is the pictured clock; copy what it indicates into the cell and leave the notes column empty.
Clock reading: 8:39:14
